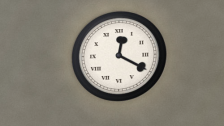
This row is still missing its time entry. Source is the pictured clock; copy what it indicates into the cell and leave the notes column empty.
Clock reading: 12:20
